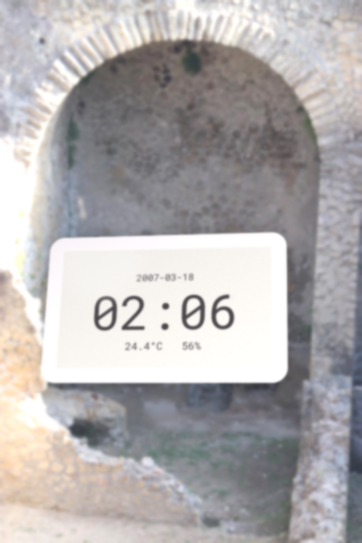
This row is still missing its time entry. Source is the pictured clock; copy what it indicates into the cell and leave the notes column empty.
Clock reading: 2:06
